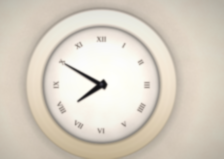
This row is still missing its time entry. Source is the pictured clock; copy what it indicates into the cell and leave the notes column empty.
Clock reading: 7:50
